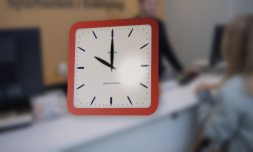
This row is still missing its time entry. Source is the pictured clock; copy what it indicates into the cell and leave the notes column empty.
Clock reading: 10:00
